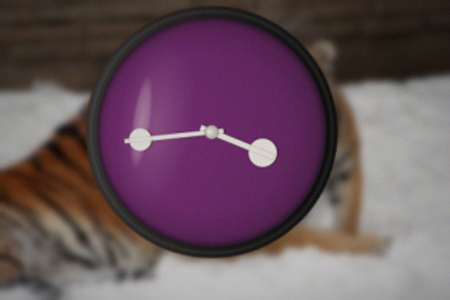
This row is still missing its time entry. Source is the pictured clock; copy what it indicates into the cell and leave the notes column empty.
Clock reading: 3:44
